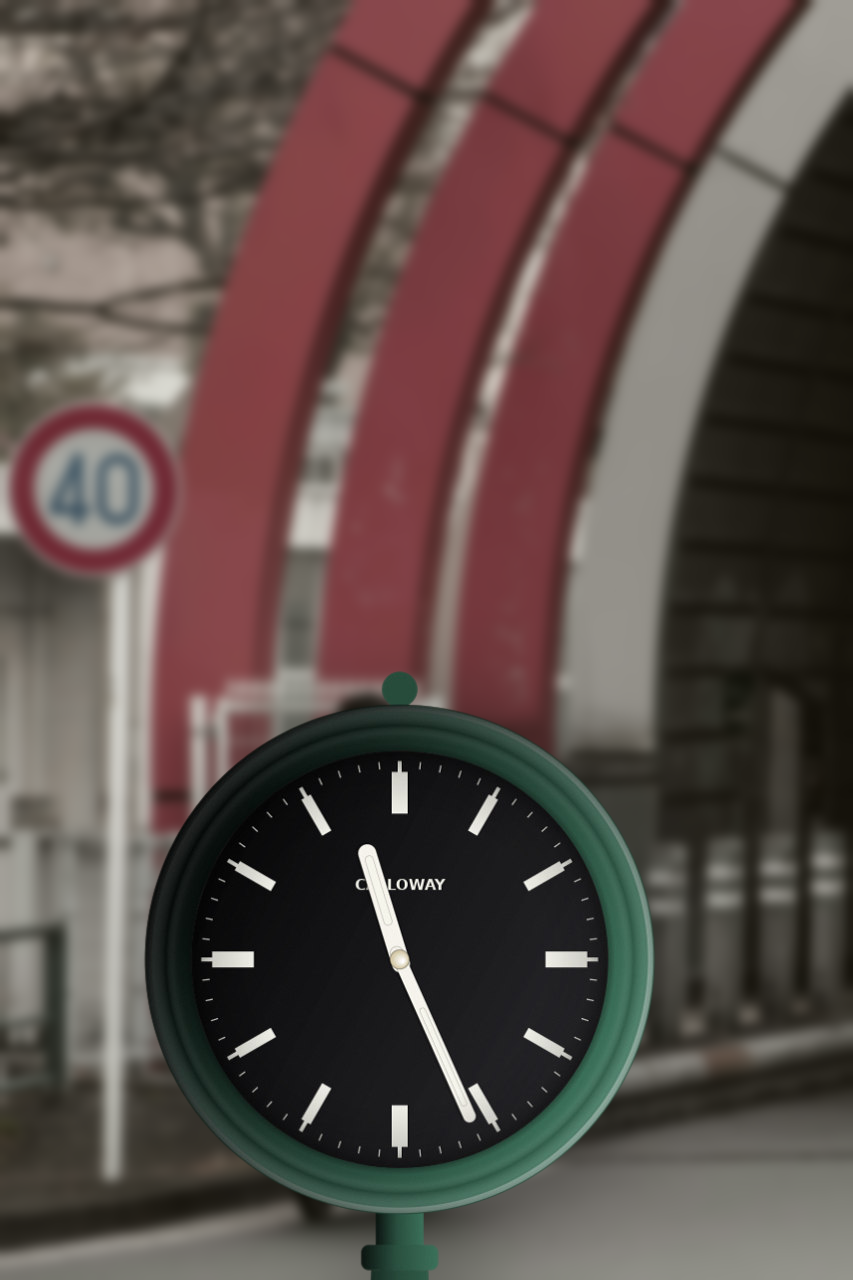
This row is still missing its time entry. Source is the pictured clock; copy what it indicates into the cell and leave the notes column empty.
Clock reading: 11:26
